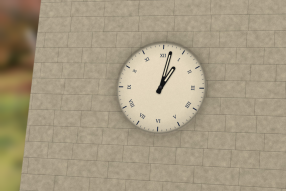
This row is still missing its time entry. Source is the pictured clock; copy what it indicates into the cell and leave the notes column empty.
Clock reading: 1:02
